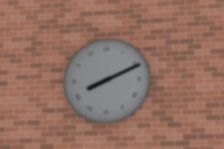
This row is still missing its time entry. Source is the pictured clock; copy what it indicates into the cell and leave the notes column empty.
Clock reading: 8:11
